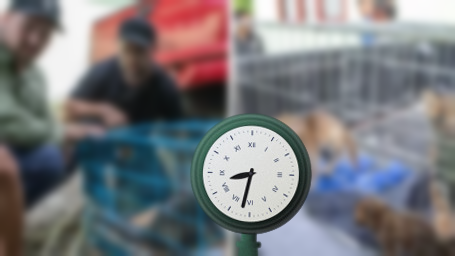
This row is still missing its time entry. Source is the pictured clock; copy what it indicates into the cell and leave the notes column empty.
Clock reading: 8:32
